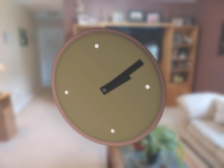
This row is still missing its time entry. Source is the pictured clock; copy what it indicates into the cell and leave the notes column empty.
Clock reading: 2:10
